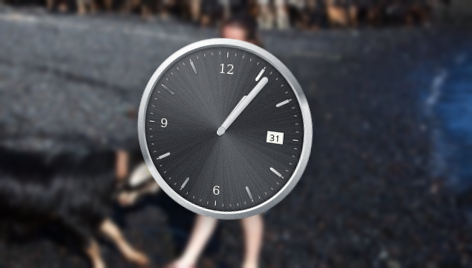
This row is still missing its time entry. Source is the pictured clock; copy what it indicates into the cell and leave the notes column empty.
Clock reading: 1:06
